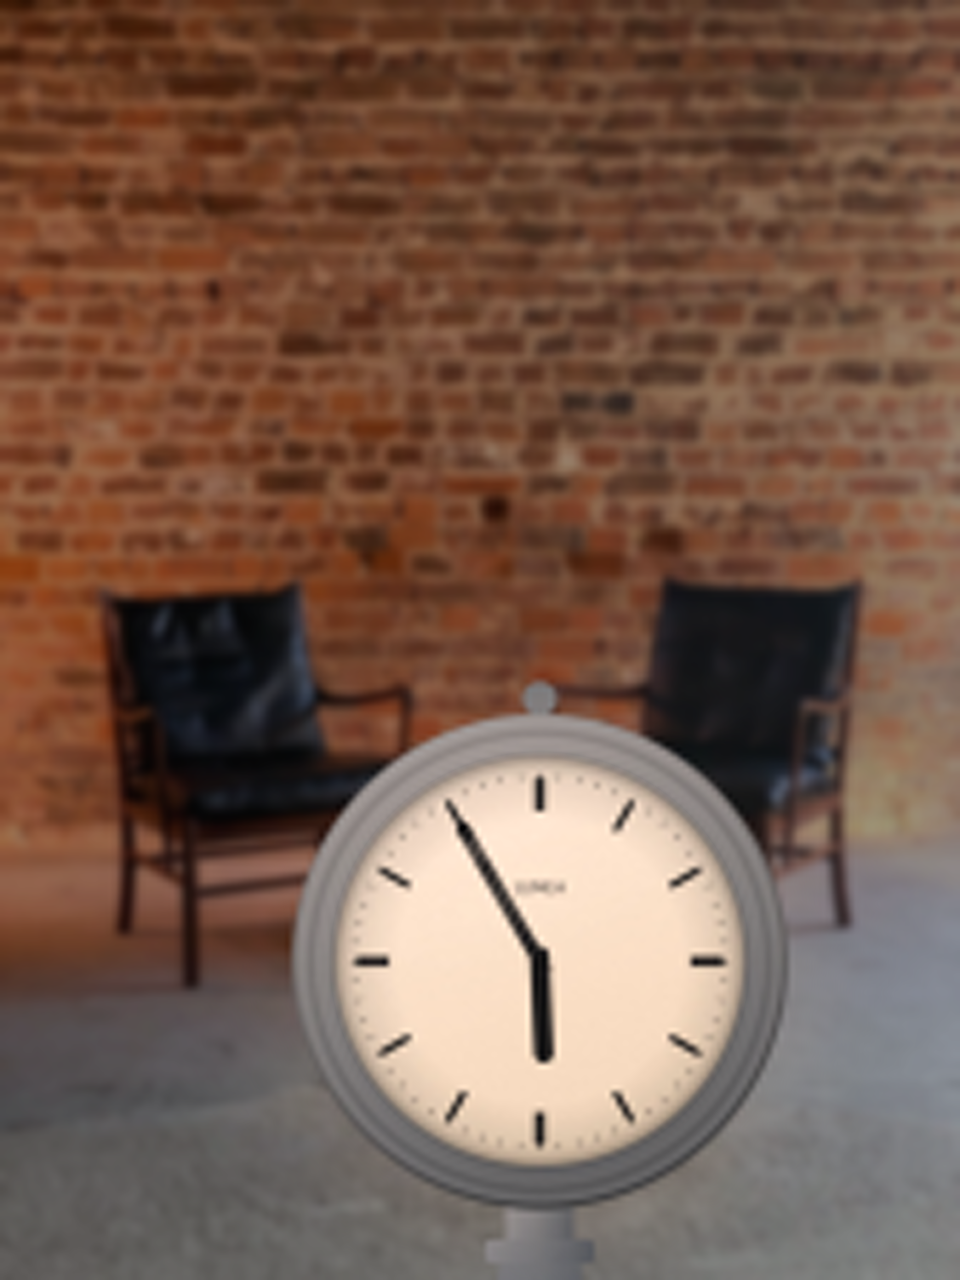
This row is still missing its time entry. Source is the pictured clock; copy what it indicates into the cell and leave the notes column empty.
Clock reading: 5:55
